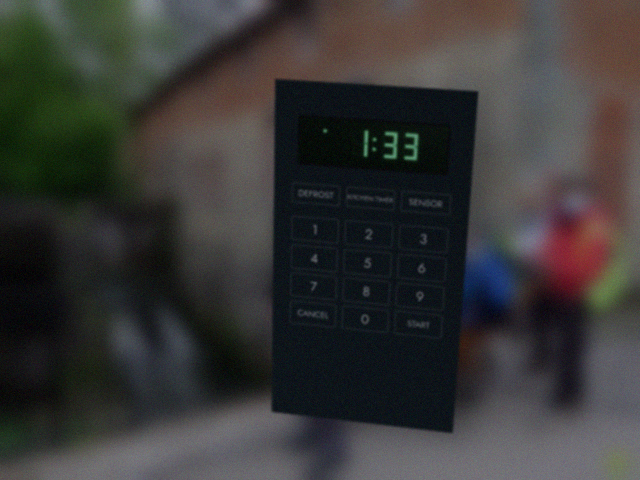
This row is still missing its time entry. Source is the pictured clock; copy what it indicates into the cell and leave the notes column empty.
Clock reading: 1:33
